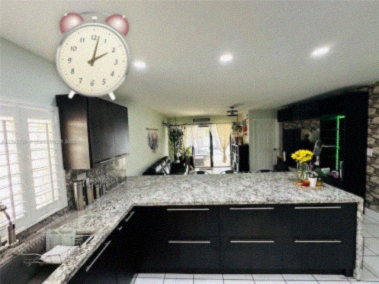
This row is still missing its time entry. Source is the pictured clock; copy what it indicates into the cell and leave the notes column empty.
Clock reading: 2:02
